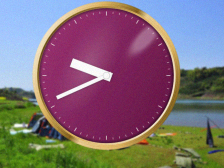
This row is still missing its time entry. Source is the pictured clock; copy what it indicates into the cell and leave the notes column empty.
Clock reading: 9:41
